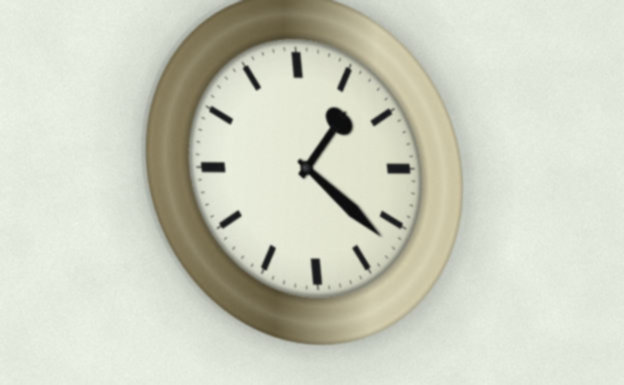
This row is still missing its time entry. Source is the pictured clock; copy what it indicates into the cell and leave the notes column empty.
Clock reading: 1:22
